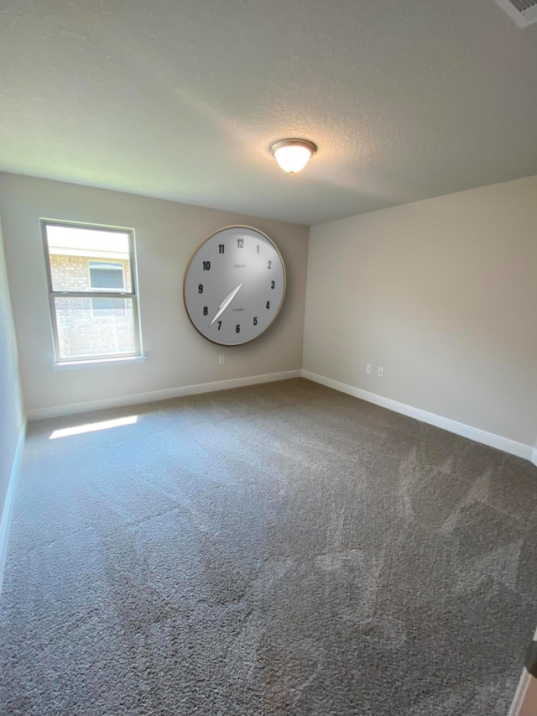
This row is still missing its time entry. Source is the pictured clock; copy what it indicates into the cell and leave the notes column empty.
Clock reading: 7:37
